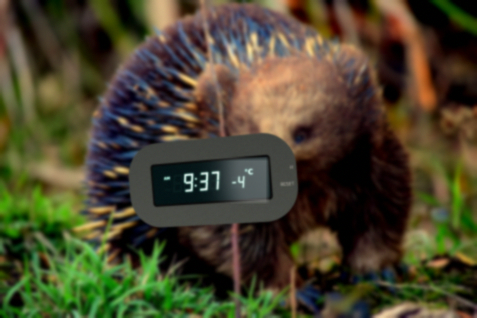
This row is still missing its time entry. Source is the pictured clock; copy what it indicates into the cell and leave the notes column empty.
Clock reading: 9:37
